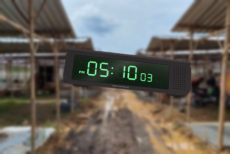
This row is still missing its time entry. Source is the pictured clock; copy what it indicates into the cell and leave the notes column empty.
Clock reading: 5:10:03
